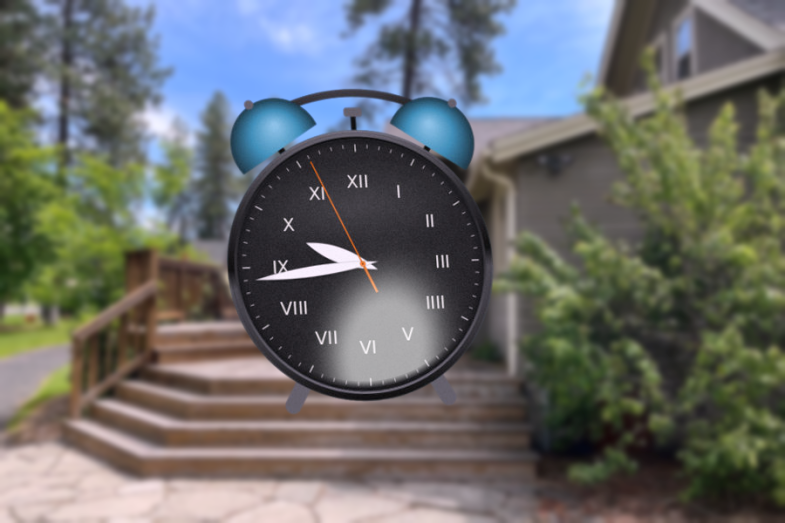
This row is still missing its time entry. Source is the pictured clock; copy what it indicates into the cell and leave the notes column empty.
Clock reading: 9:43:56
